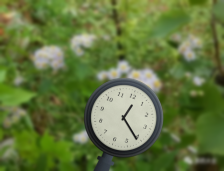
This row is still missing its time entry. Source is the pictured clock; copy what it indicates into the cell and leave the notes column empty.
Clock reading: 12:21
